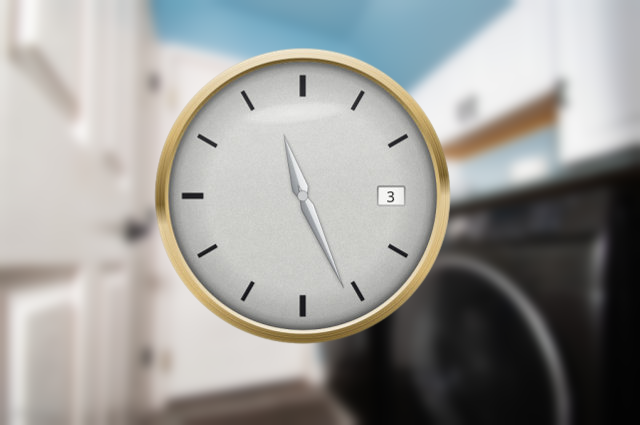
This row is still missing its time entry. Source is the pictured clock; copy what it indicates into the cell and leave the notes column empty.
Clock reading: 11:26
